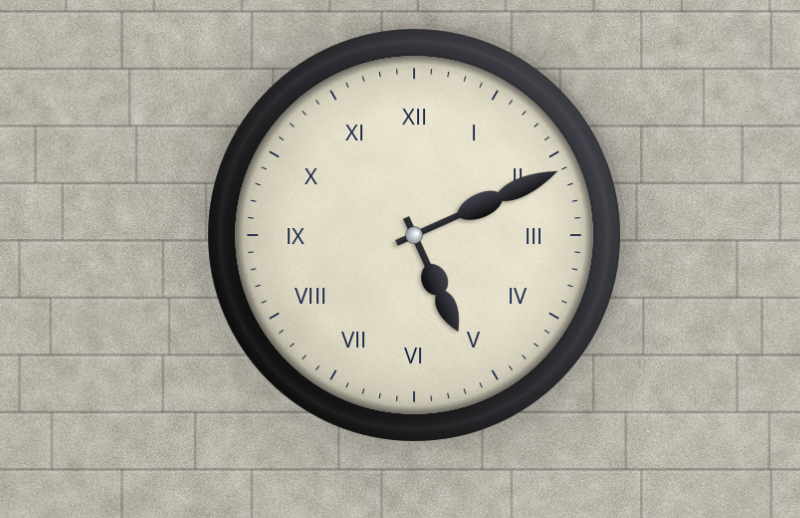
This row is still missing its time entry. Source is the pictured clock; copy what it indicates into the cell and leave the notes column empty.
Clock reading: 5:11
